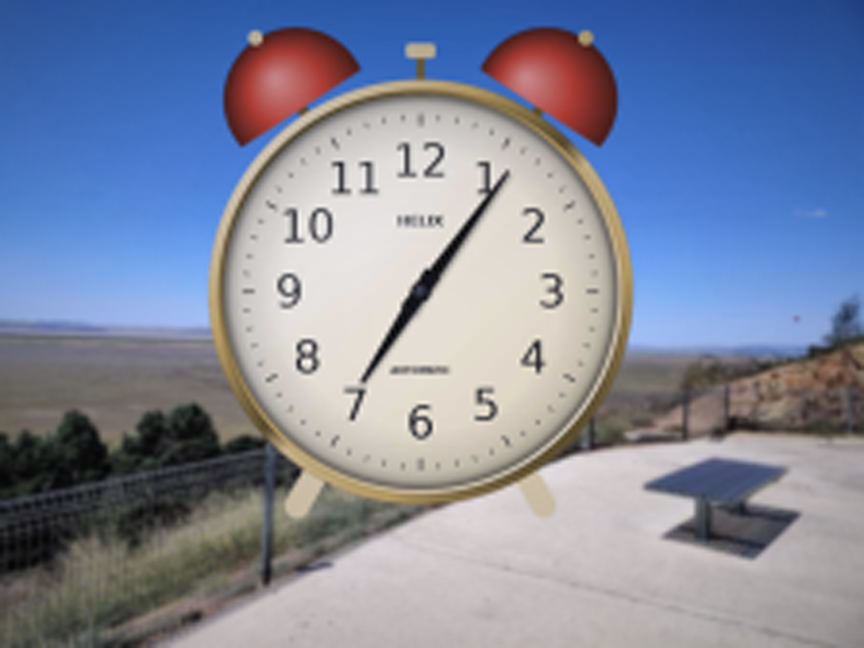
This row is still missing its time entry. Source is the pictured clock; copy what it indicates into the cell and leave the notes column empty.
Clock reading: 7:06
